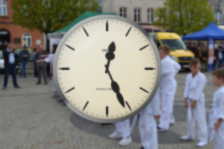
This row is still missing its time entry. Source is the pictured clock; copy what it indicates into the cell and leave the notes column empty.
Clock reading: 12:26
